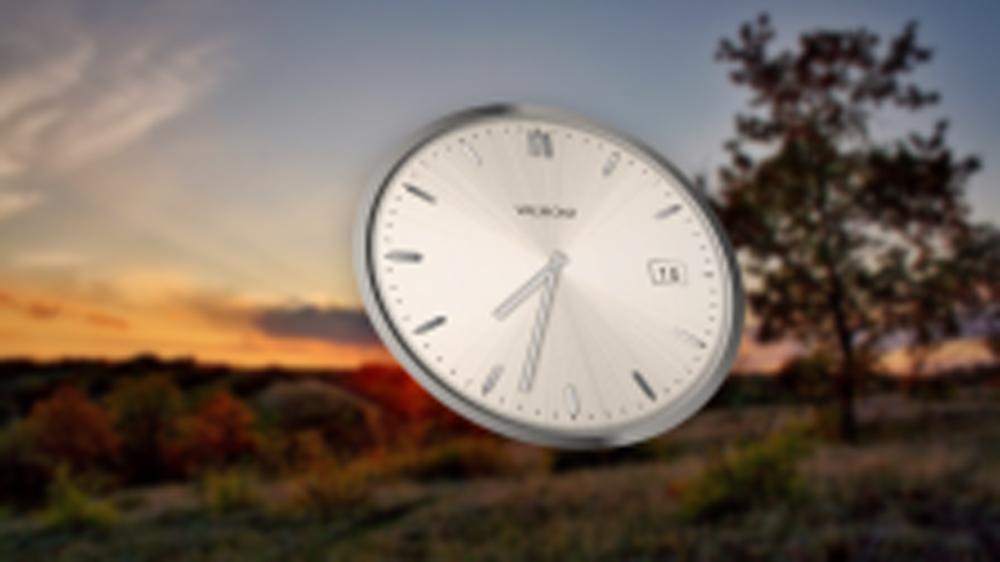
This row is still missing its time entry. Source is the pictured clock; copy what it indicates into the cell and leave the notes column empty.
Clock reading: 7:33
